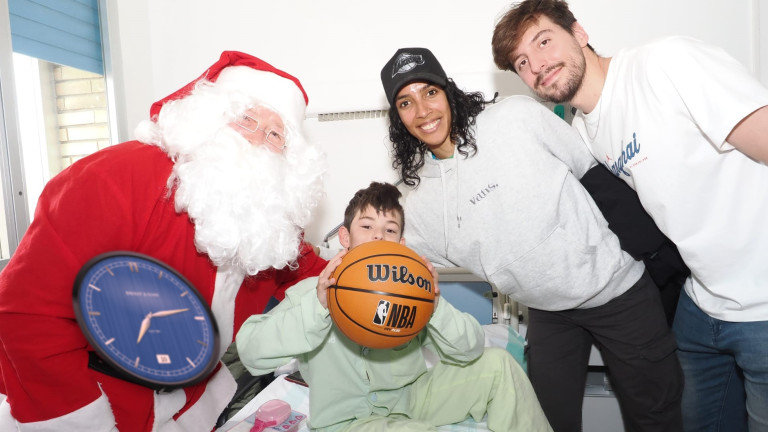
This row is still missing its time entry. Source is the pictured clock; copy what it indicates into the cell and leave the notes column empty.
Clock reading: 7:13
